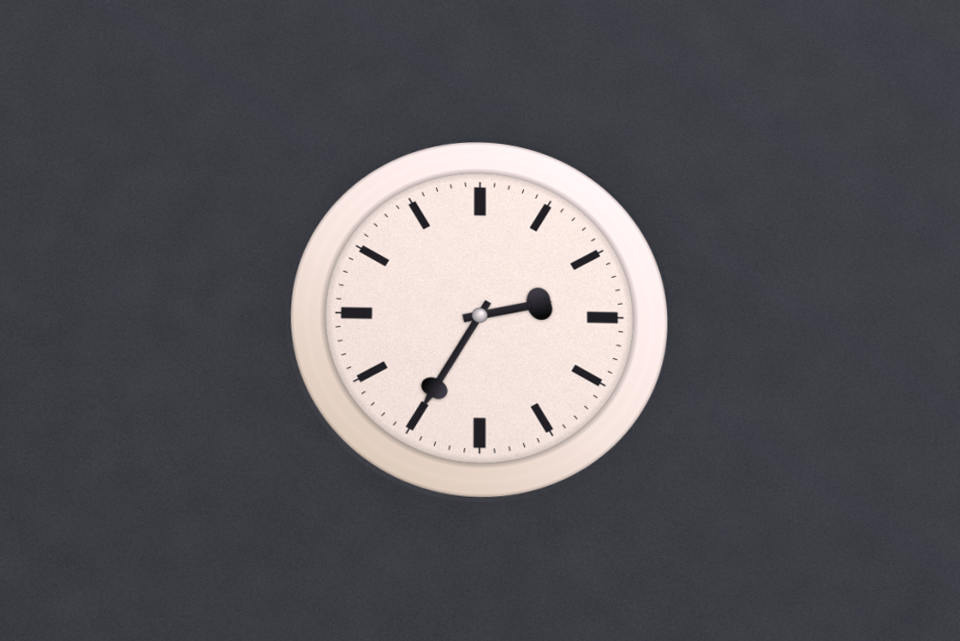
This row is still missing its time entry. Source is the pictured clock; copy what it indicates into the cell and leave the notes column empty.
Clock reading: 2:35
